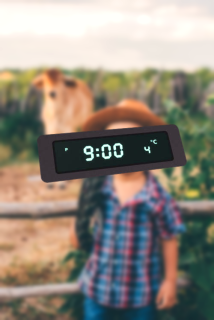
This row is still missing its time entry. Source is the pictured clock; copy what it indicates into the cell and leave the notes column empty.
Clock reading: 9:00
